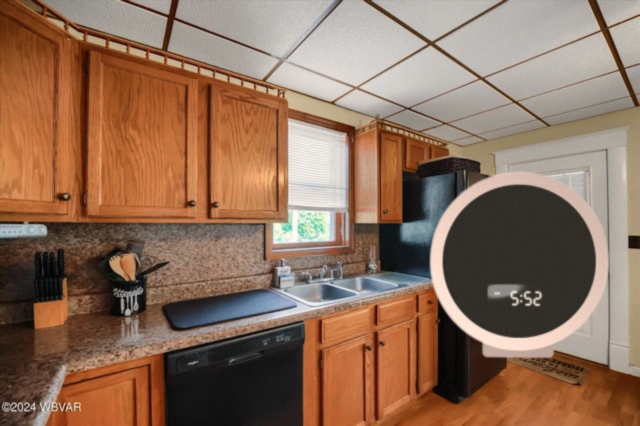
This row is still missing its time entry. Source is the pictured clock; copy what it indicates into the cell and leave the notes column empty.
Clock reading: 5:52
